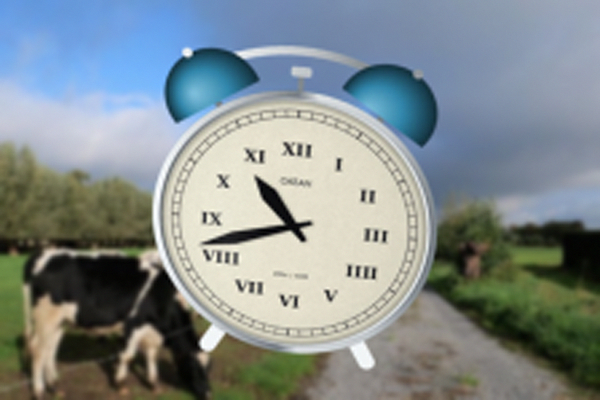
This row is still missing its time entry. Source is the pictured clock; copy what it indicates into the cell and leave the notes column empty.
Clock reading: 10:42
